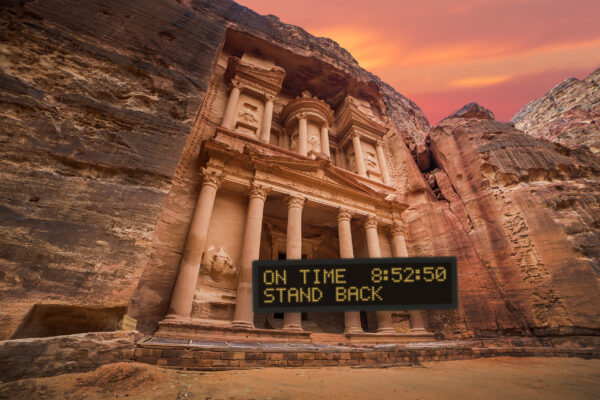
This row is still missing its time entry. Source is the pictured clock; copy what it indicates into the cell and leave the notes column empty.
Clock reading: 8:52:50
